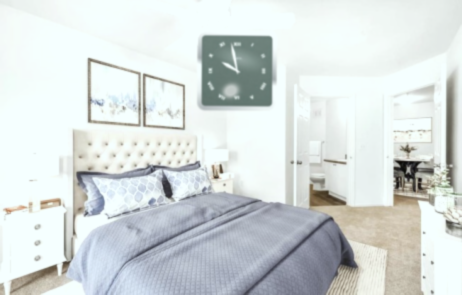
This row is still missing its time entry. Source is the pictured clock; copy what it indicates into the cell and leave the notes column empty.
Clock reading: 9:58
